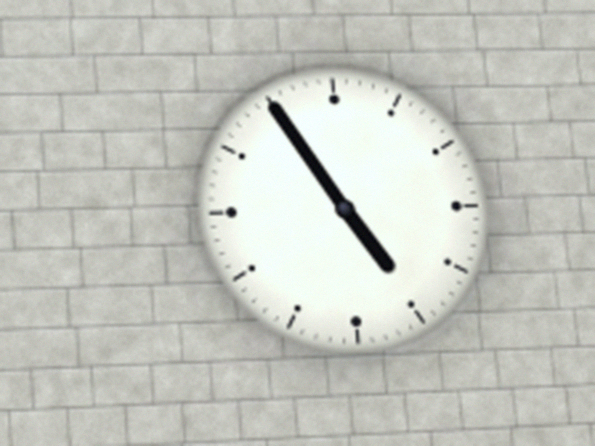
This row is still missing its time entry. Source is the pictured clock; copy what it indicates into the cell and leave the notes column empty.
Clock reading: 4:55
